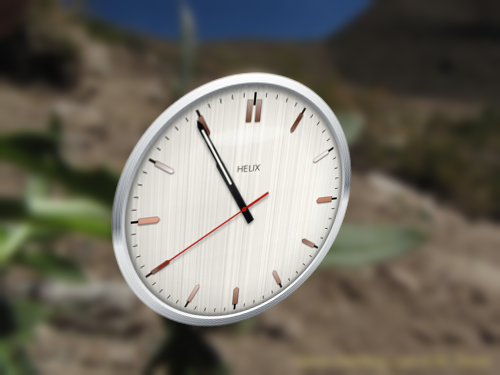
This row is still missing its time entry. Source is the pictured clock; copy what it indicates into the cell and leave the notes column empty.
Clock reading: 10:54:40
